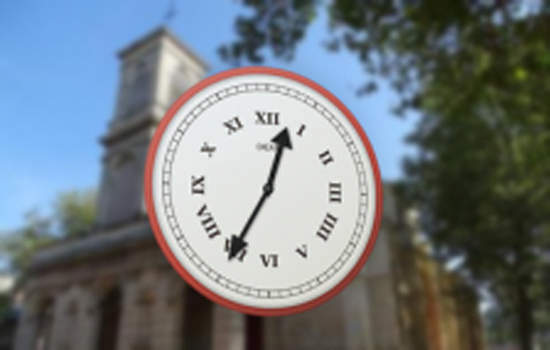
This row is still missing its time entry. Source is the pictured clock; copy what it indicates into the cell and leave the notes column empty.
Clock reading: 12:35
